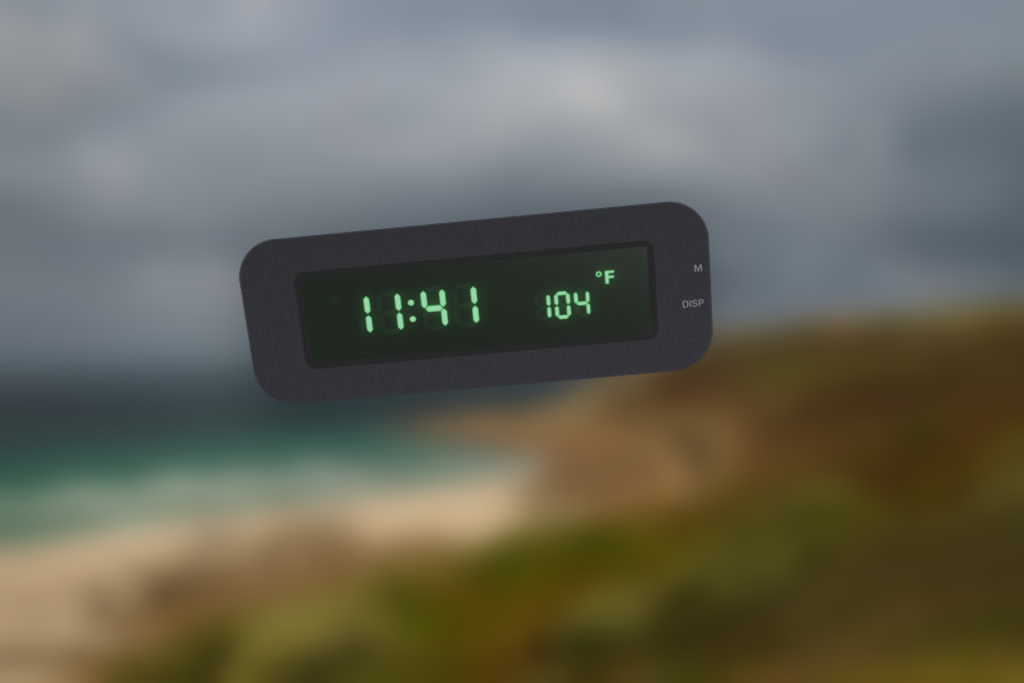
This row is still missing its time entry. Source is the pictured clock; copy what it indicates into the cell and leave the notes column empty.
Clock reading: 11:41
